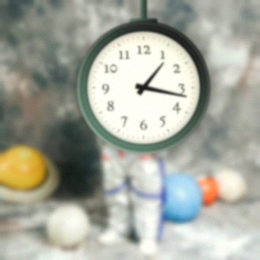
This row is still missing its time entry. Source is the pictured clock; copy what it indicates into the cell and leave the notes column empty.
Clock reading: 1:17
